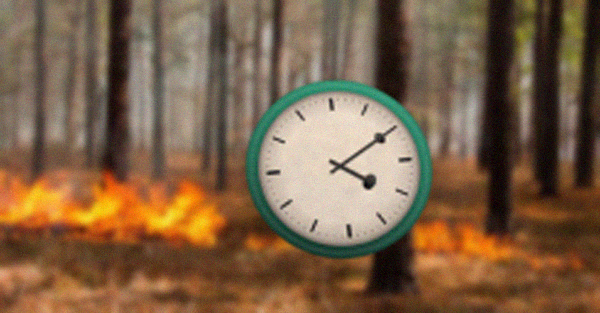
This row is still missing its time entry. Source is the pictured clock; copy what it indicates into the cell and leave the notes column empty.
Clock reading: 4:10
